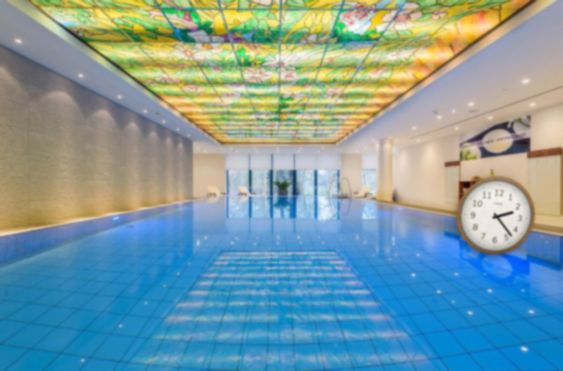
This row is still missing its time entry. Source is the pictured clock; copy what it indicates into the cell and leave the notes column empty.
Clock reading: 2:23
